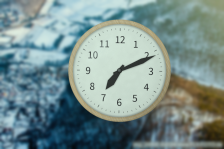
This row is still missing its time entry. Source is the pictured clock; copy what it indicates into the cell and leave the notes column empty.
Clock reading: 7:11
